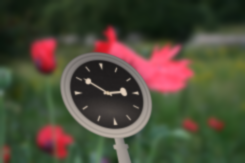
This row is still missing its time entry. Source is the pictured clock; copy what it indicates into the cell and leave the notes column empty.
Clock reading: 2:51
